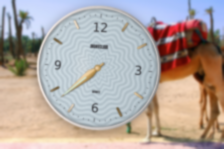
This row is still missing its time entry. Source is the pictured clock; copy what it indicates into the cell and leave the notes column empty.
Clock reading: 7:38
